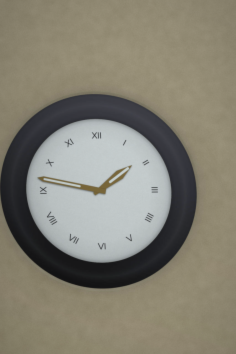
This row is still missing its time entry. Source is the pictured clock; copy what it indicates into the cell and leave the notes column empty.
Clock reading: 1:47
